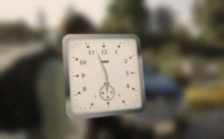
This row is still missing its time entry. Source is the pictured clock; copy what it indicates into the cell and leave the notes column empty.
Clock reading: 5:57
